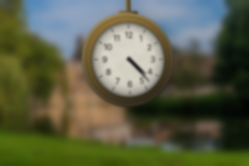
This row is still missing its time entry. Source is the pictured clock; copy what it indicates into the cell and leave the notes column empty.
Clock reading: 4:23
